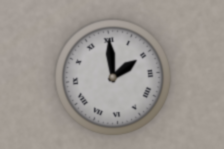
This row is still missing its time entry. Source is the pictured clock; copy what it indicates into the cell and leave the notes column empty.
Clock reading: 2:00
